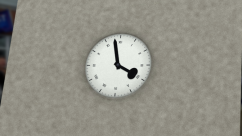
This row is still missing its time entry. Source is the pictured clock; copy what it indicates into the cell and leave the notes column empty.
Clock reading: 3:58
